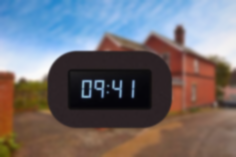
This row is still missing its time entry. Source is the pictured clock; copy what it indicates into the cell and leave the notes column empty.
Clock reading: 9:41
